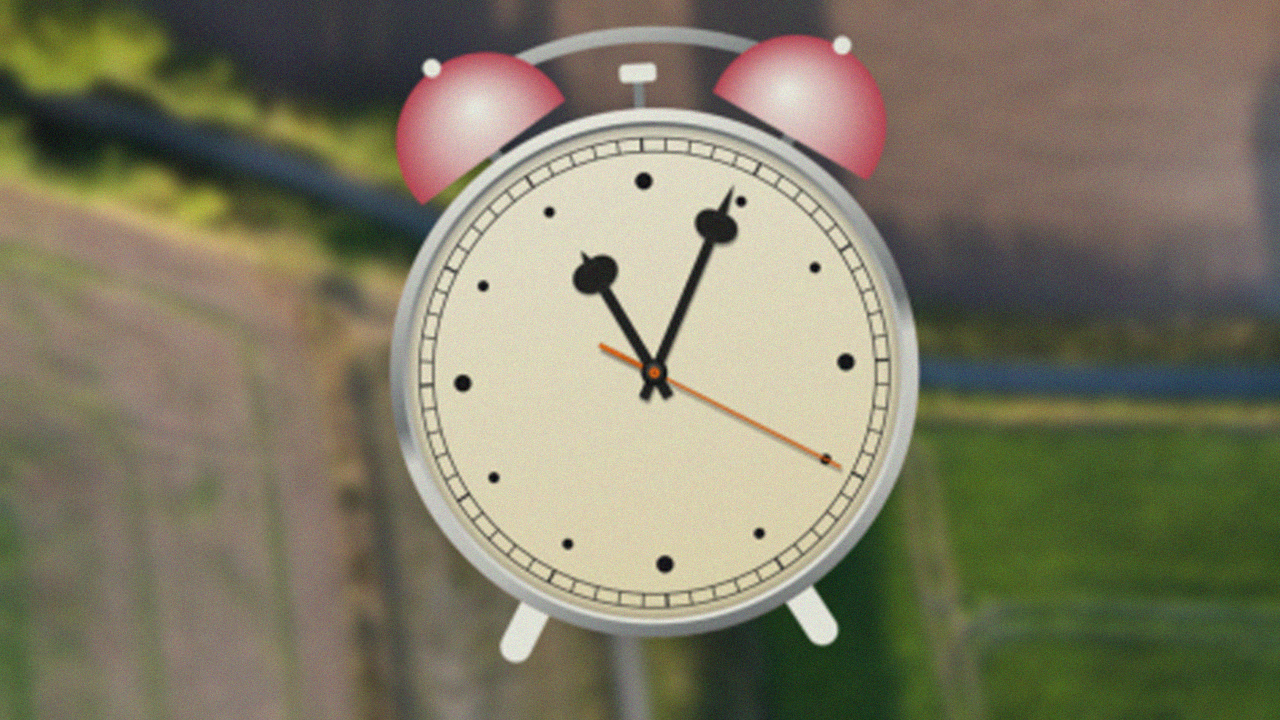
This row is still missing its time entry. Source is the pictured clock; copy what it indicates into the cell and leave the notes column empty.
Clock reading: 11:04:20
